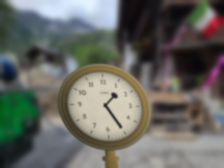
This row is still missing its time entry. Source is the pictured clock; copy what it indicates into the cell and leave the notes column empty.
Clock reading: 1:25
